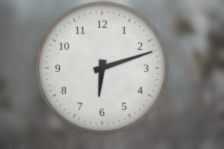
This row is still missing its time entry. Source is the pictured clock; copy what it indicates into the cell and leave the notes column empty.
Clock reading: 6:12
